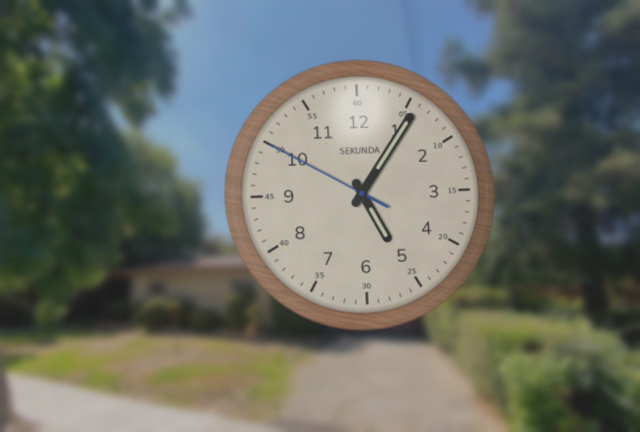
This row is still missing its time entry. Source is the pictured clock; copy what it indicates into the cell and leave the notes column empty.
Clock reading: 5:05:50
